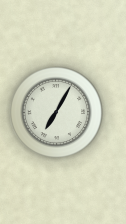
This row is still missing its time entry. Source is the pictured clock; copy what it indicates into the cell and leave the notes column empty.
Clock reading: 7:05
